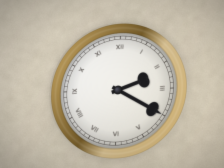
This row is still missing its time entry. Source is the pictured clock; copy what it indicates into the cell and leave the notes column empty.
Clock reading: 2:20
